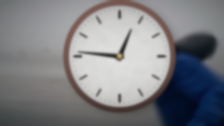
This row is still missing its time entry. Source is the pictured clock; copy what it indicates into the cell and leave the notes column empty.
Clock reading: 12:46
